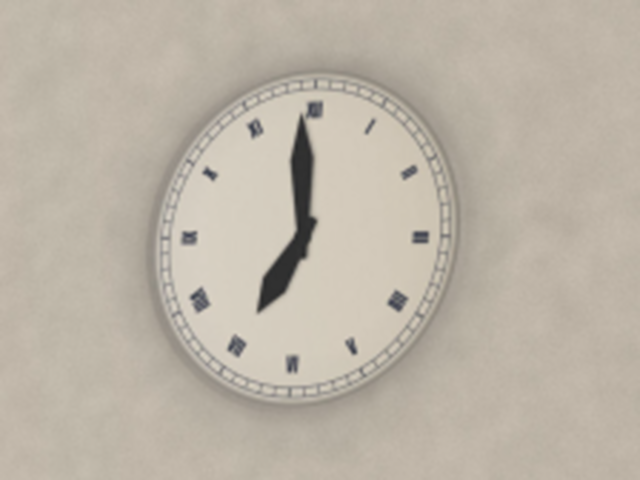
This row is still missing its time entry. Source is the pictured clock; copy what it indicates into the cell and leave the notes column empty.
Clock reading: 6:59
